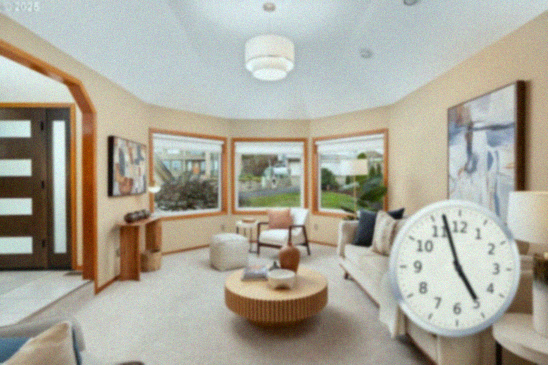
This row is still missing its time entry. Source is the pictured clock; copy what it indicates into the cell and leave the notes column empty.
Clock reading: 4:57
